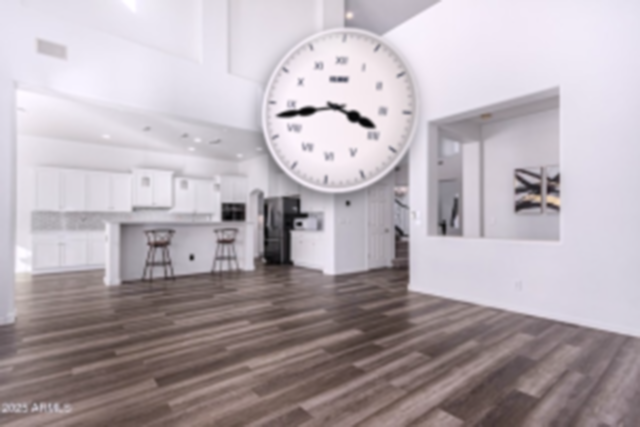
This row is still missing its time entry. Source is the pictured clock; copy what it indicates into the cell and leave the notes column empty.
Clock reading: 3:43
